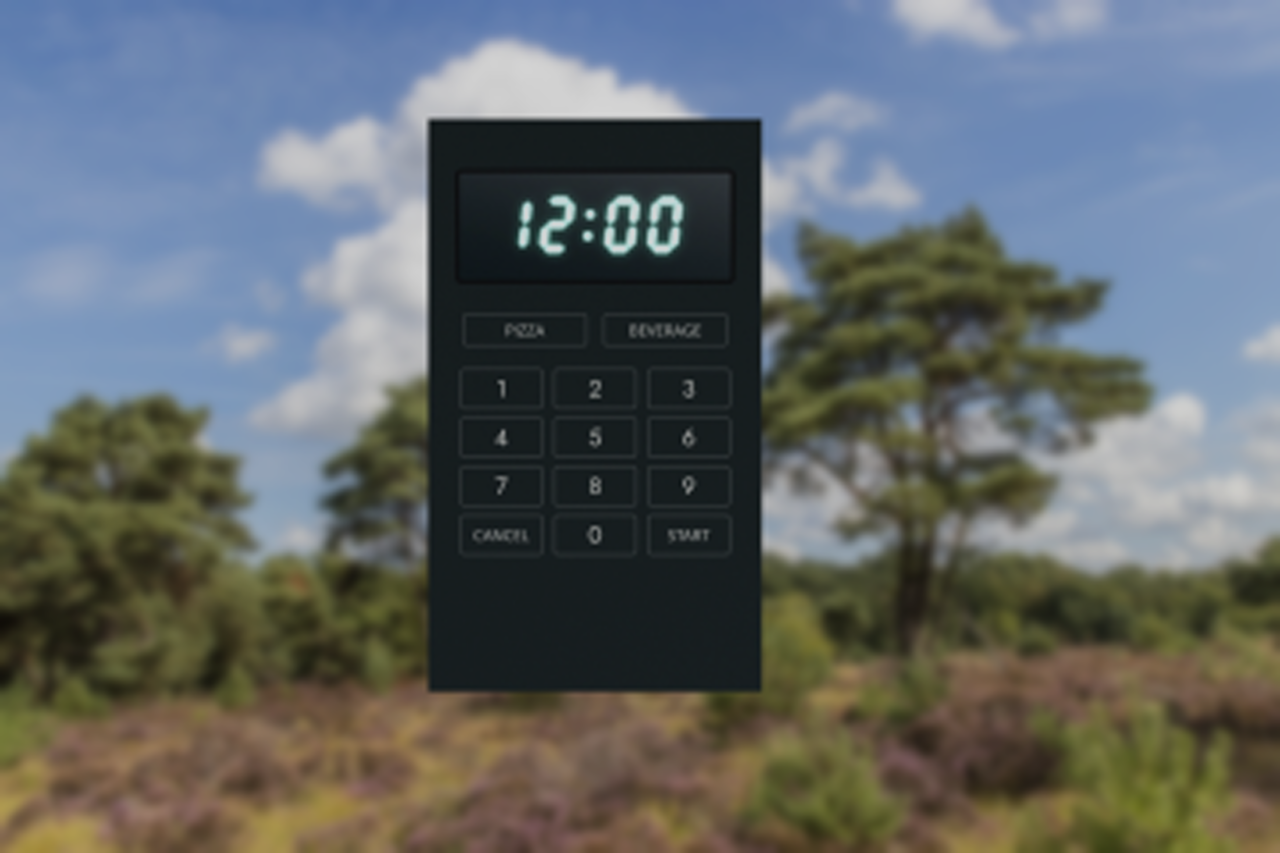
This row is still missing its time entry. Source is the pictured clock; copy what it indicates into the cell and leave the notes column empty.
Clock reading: 12:00
